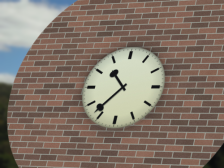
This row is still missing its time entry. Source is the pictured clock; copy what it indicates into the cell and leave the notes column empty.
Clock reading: 10:37
